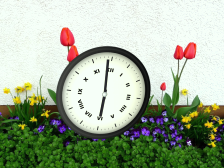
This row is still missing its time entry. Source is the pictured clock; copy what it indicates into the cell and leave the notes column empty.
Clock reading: 5:59
